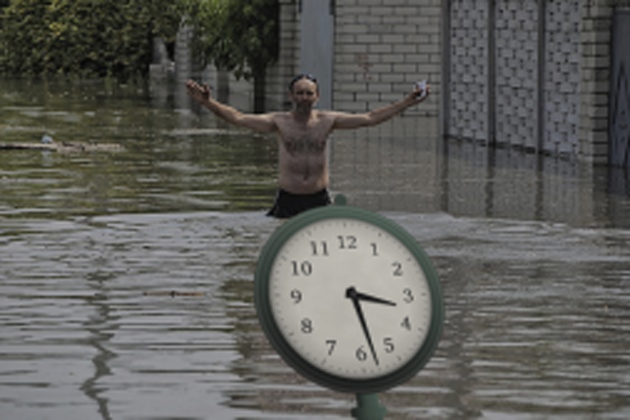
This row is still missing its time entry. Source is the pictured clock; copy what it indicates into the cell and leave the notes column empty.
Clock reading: 3:28
